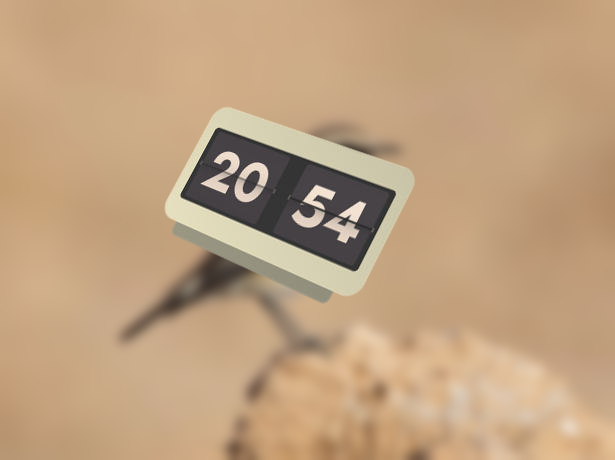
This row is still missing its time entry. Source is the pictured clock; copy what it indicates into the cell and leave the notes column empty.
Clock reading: 20:54
